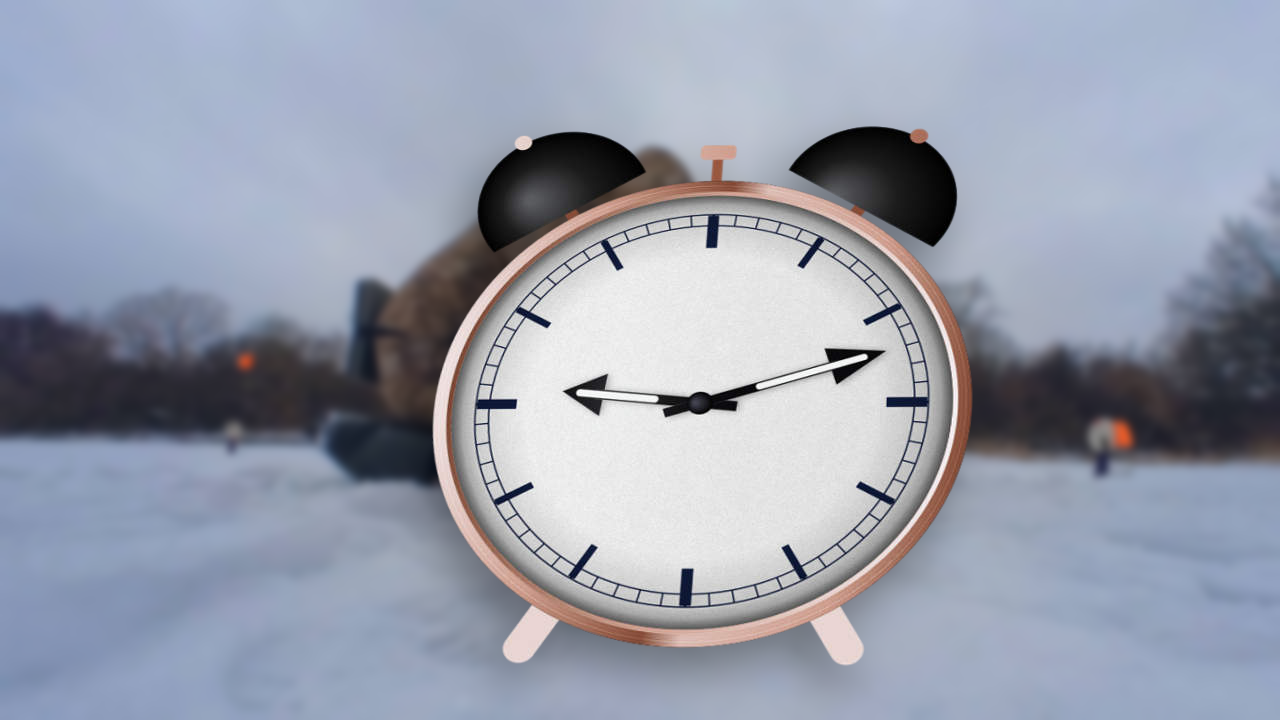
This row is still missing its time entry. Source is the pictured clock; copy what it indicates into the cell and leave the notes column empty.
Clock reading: 9:12
